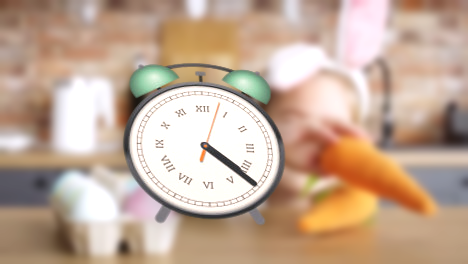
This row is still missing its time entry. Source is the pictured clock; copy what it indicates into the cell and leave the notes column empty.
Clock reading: 4:22:03
